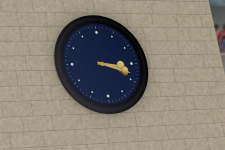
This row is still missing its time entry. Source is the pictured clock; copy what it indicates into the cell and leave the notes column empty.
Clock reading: 3:18
